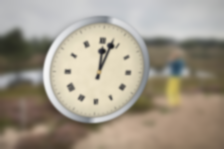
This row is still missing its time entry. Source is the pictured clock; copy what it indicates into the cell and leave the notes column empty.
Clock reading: 12:03
